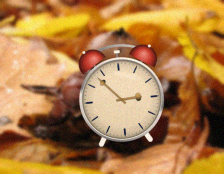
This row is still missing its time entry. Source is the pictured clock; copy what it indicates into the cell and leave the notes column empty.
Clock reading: 2:53
